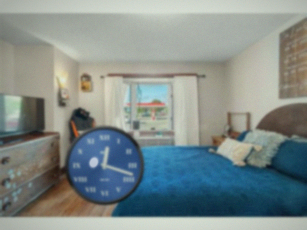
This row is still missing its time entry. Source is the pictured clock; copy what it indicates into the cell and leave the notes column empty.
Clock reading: 12:18
